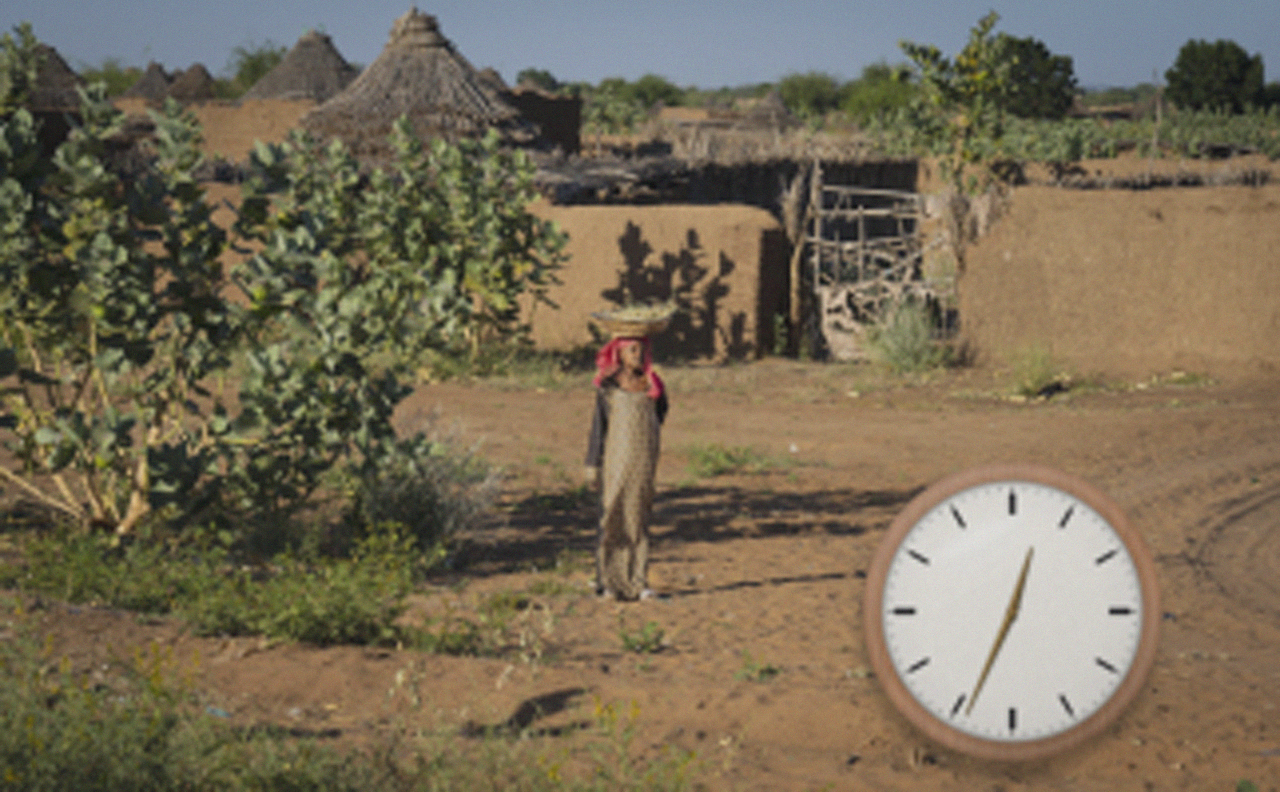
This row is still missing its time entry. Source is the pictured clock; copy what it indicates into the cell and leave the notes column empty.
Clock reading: 12:34
